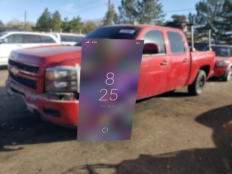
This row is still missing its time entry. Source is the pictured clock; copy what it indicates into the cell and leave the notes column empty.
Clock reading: 8:25
